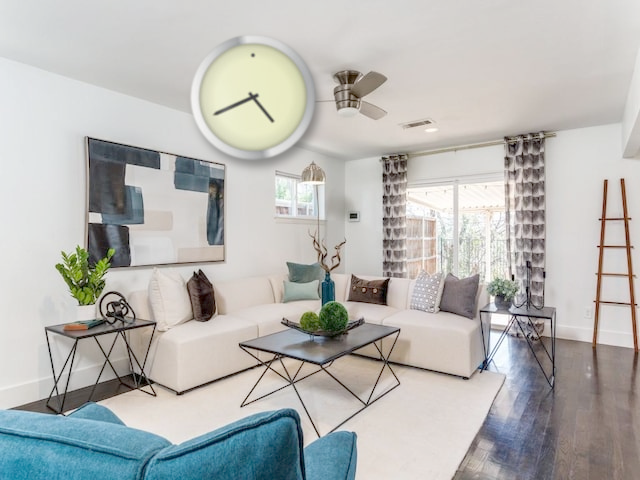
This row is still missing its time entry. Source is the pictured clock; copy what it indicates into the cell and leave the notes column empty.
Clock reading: 4:41
